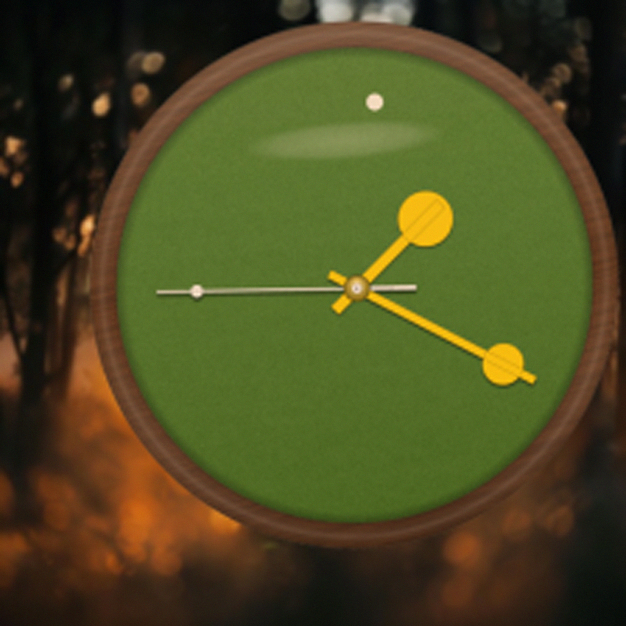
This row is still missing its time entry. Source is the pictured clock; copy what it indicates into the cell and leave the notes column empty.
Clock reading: 1:18:44
